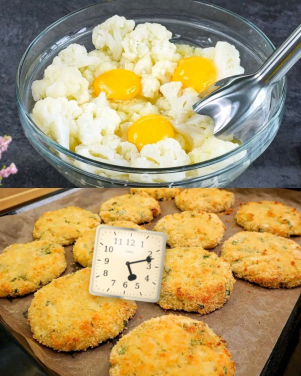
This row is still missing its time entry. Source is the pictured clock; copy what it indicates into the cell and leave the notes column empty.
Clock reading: 5:12
